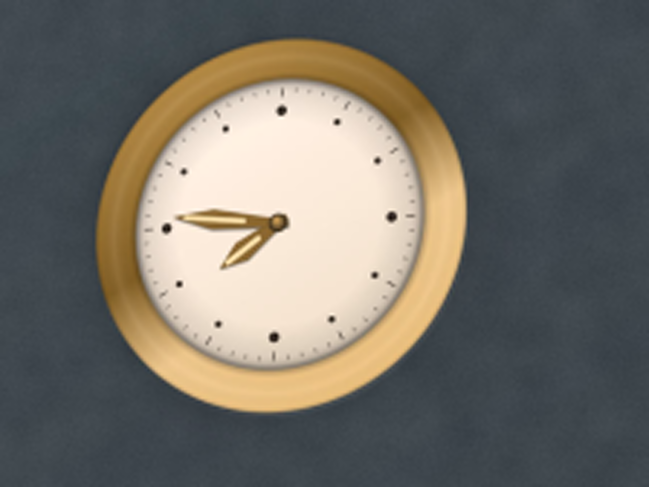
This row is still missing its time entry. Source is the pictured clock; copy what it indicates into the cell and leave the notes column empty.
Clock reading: 7:46
